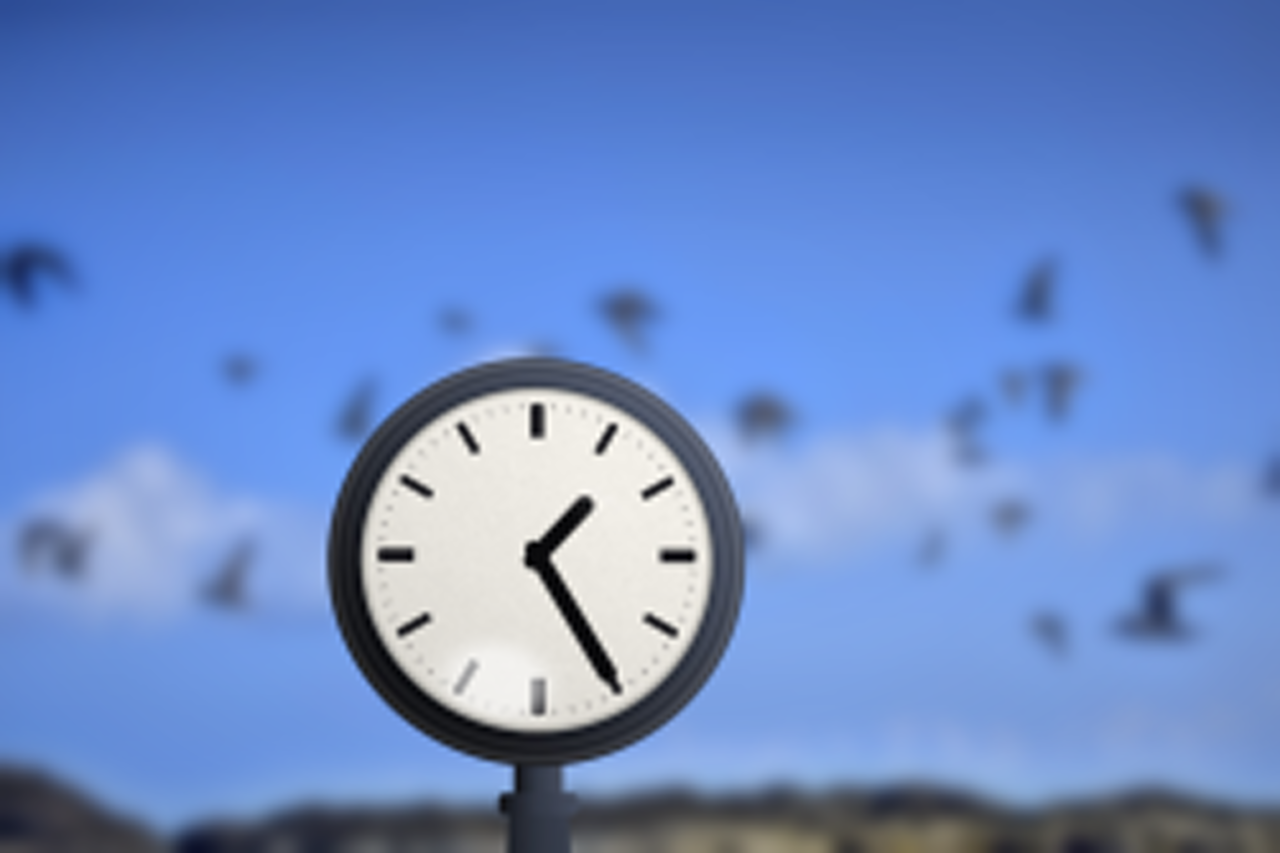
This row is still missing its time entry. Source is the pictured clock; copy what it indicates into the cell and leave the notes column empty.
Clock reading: 1:25
